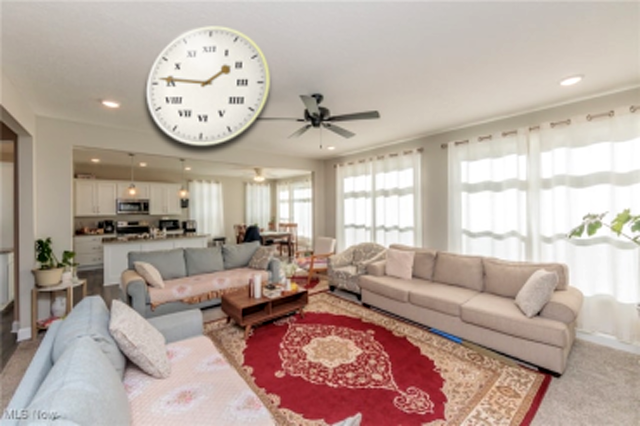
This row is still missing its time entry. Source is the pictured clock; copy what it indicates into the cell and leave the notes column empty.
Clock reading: 1:46
